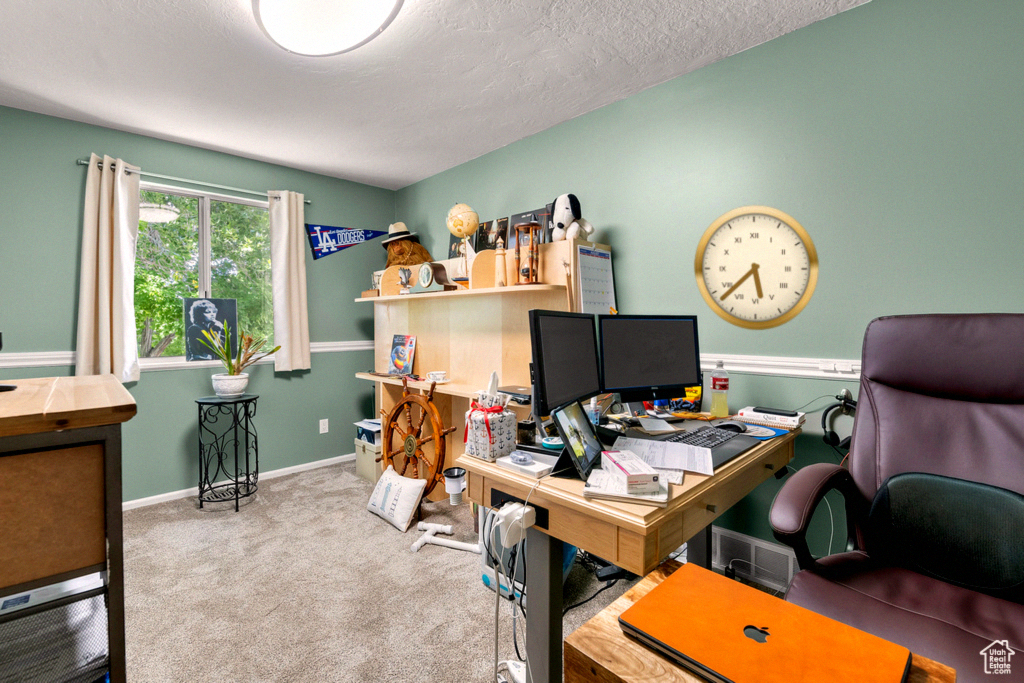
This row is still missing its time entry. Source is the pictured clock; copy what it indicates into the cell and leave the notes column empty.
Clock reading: 5:38
